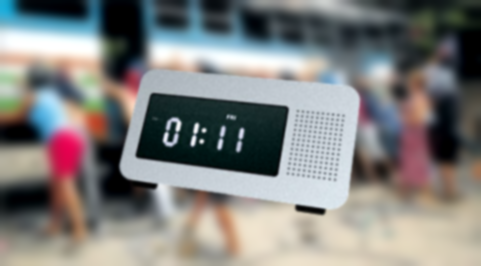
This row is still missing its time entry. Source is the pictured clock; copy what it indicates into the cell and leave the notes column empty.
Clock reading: 1:11
